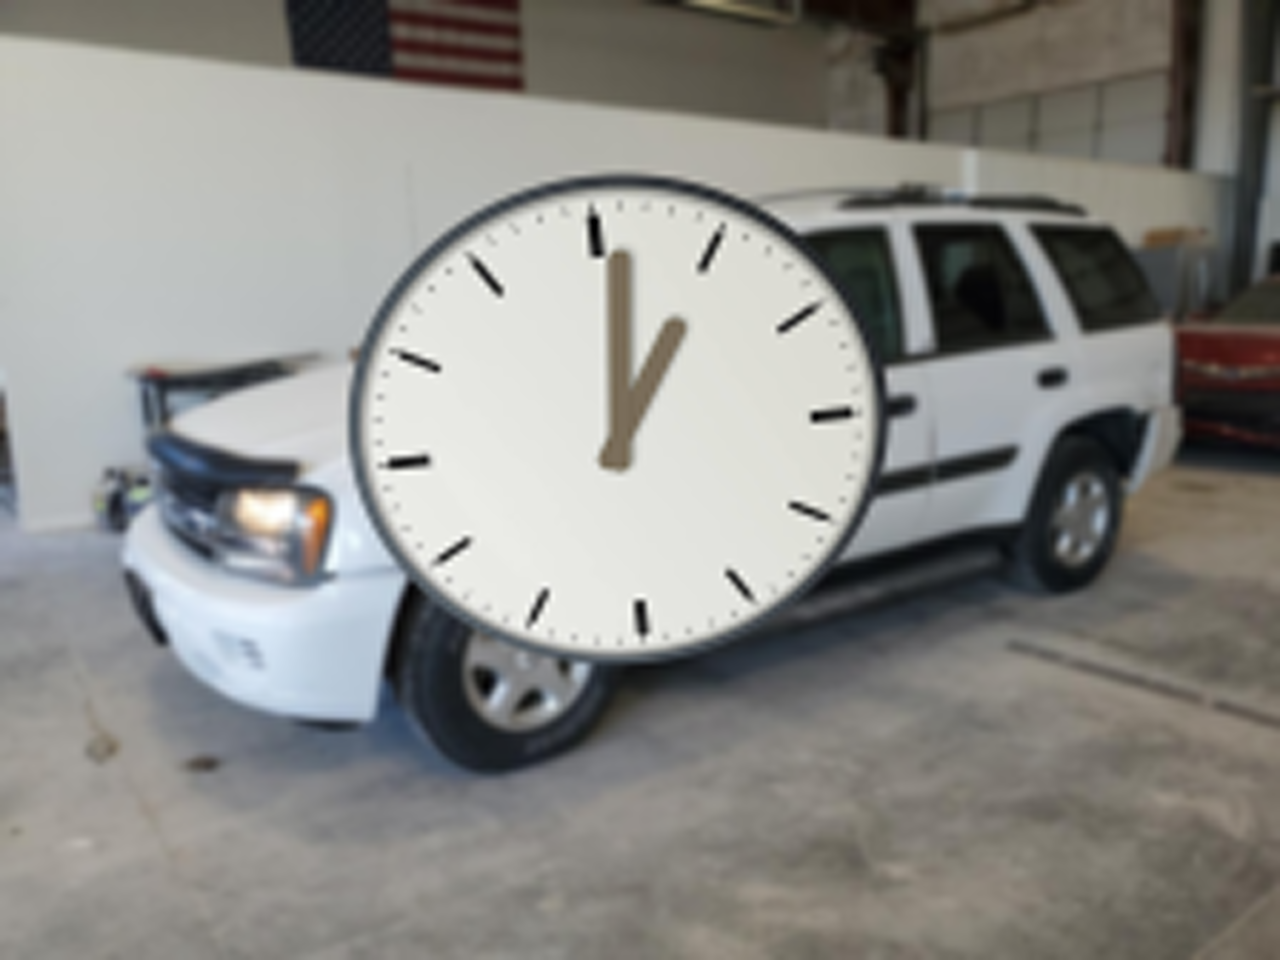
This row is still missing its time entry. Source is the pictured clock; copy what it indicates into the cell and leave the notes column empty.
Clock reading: 1:01
